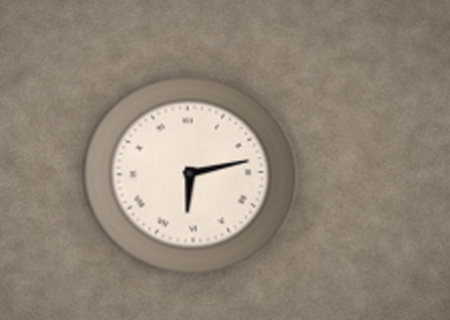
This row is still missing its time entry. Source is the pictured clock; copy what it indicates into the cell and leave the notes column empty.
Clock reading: 6:13
